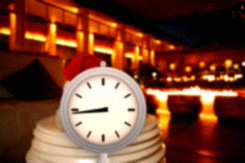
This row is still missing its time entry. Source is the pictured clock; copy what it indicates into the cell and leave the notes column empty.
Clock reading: 8:44
